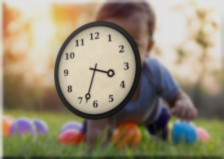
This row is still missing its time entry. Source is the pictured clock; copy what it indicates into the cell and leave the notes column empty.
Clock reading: 3:33
